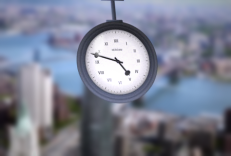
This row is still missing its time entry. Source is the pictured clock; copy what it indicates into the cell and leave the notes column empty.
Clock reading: 4:48
